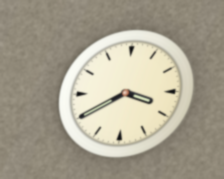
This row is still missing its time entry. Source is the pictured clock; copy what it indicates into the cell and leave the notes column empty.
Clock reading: 3:40
